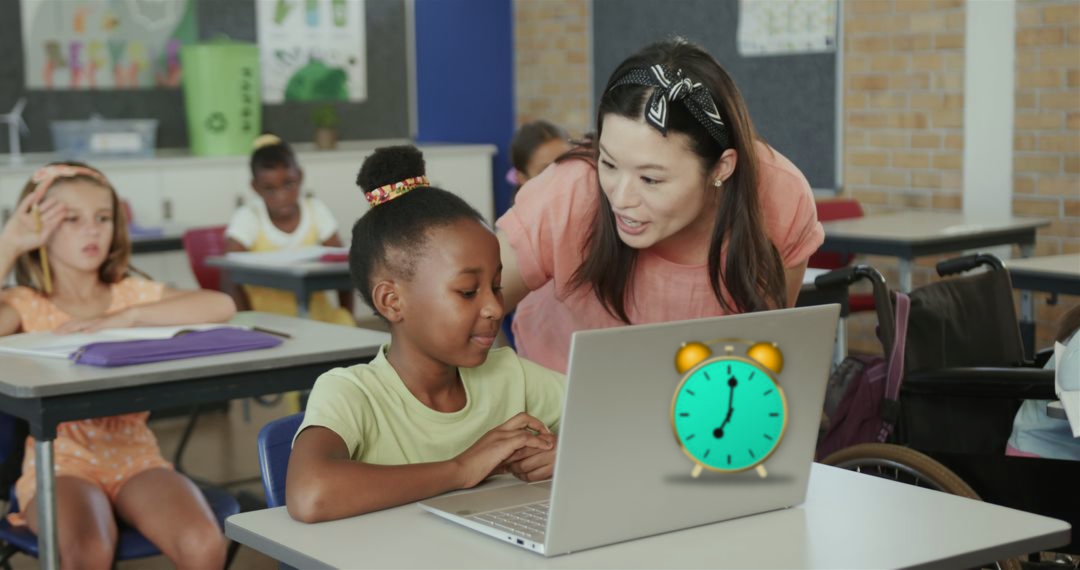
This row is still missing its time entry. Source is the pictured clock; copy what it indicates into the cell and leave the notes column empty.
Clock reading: 7:01
